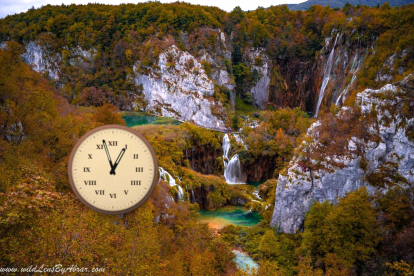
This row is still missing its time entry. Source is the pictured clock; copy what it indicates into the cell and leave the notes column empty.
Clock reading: 12:57
